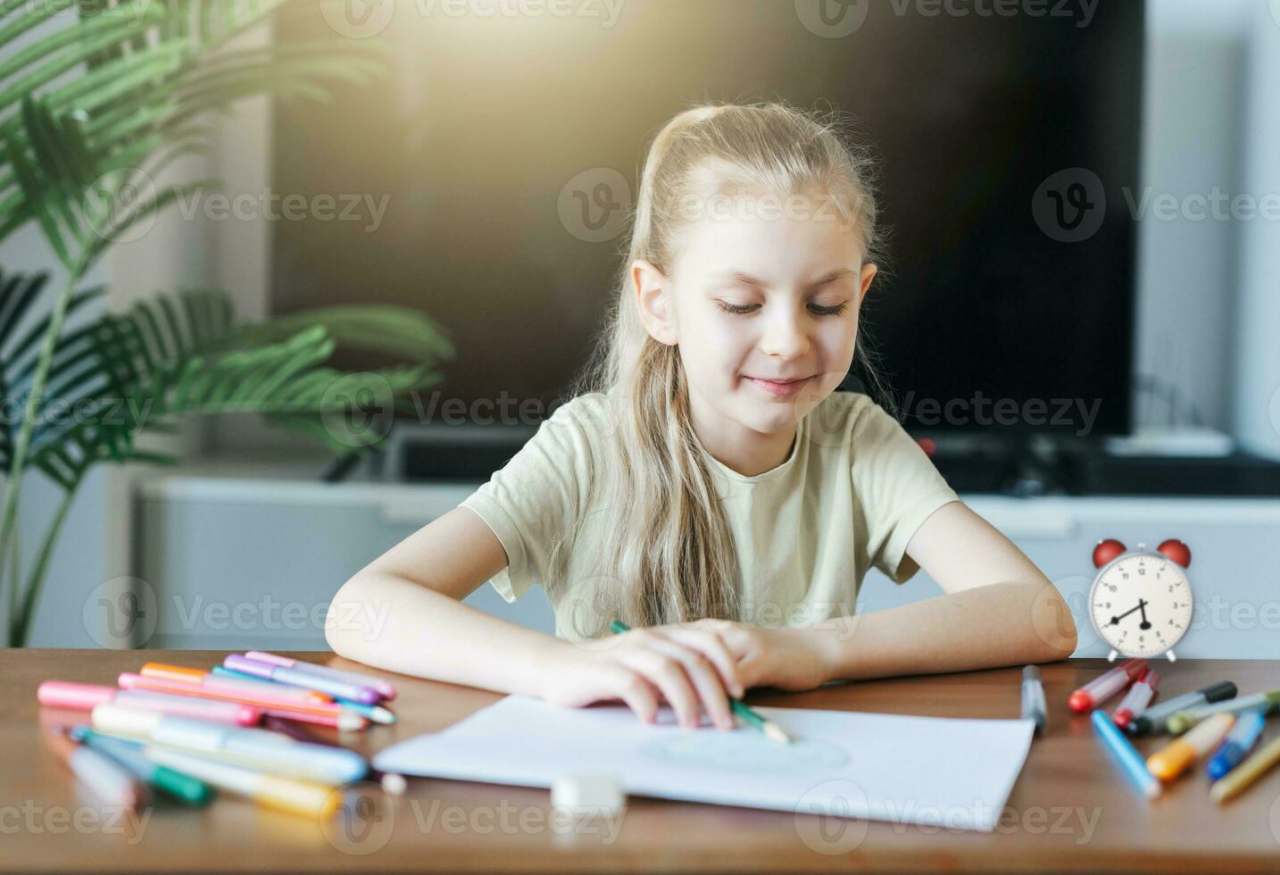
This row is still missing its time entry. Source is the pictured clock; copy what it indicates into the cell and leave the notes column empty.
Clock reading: 5:40
